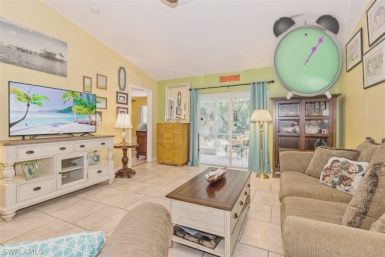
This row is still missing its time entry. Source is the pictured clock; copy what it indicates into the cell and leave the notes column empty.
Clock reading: 1:06
